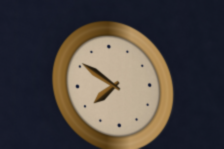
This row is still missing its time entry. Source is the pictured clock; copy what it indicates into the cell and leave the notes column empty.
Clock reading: 7:51
